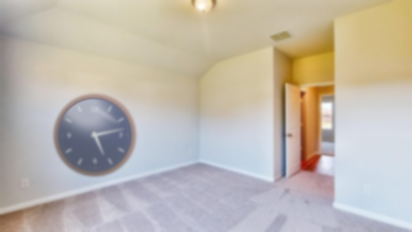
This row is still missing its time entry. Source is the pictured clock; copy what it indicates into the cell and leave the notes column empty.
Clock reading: 5:13
